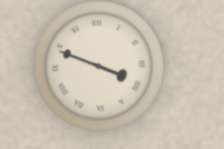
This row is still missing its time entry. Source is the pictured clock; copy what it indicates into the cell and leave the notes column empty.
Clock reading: 3:49
